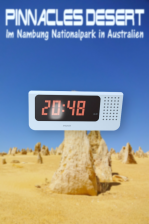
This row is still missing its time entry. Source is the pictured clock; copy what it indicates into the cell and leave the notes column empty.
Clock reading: 20:48
